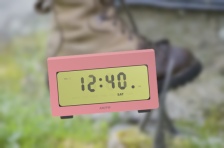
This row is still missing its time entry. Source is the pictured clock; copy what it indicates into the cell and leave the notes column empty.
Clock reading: 12:40
